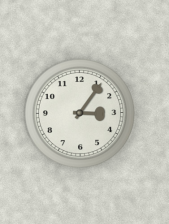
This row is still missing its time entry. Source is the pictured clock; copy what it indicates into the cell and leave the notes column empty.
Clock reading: 3:06
